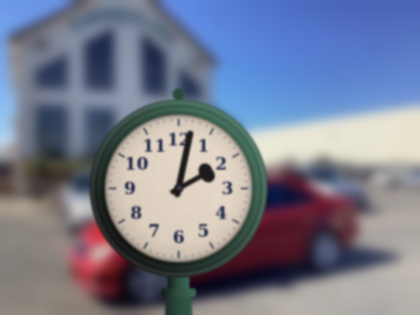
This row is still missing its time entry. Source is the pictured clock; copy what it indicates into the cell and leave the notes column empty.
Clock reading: 2:02
